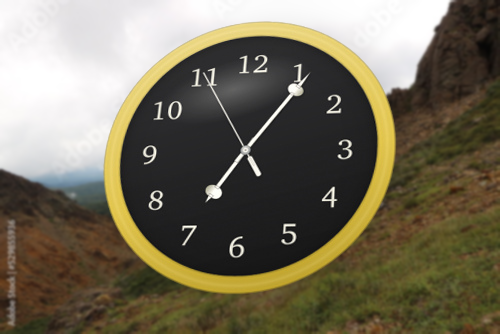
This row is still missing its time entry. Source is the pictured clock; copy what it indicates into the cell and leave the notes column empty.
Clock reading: 7:05:55
